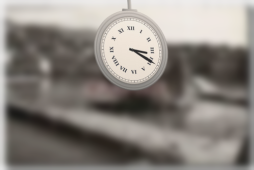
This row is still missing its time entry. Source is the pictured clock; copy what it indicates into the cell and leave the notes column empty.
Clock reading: 3:20
